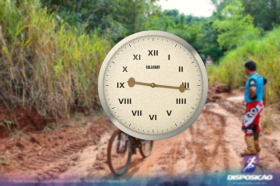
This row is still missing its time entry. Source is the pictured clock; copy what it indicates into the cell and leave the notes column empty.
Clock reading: 9:16
